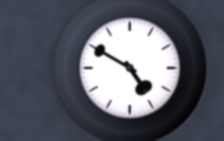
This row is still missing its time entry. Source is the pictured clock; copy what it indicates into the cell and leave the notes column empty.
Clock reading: 4:50
